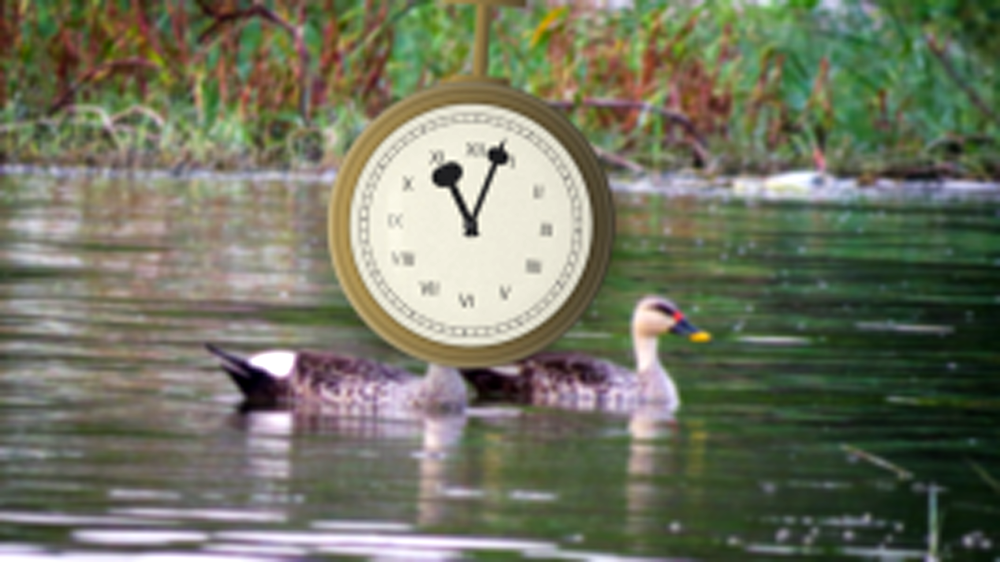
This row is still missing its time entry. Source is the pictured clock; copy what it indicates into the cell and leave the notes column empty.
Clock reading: 11:03
